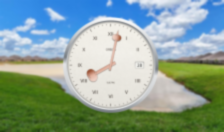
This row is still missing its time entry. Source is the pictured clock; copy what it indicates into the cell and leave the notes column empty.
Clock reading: 8:02
